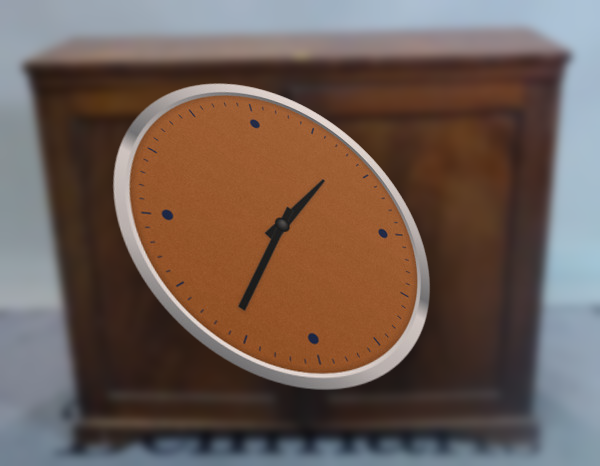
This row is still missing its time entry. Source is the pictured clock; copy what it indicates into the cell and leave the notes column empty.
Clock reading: 1:36
